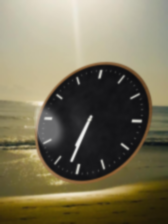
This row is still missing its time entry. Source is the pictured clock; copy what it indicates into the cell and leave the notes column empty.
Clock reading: 6:32
